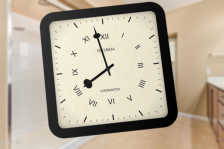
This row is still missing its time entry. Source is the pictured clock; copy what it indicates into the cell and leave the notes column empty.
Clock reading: 7:58
